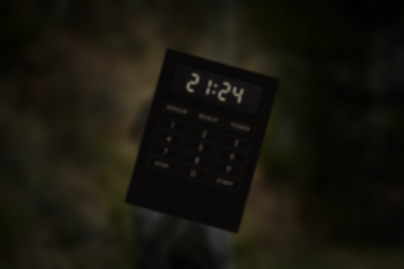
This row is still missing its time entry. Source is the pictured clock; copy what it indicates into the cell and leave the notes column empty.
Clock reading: 21:24
